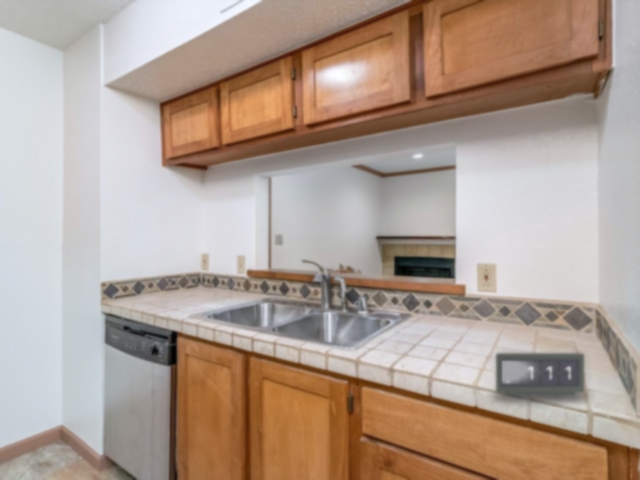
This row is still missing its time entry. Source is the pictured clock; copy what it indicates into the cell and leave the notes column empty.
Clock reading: 1:11
